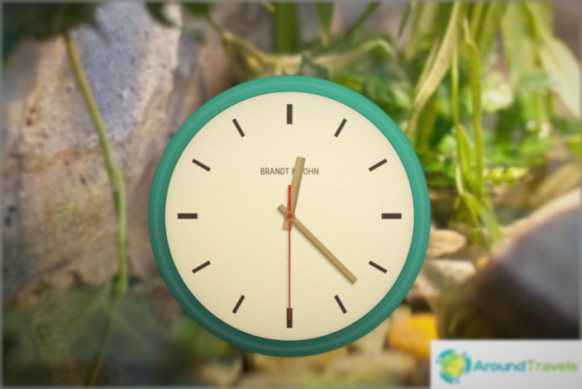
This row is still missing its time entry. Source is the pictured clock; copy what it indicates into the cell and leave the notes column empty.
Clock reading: 12:22:30
